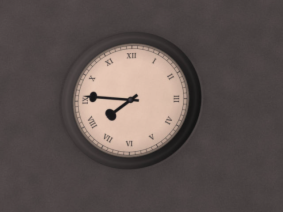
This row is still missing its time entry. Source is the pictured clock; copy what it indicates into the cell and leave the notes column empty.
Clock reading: 7:46
